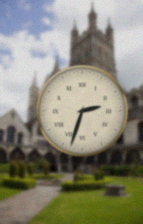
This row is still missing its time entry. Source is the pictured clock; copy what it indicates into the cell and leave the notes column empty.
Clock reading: 2:33
